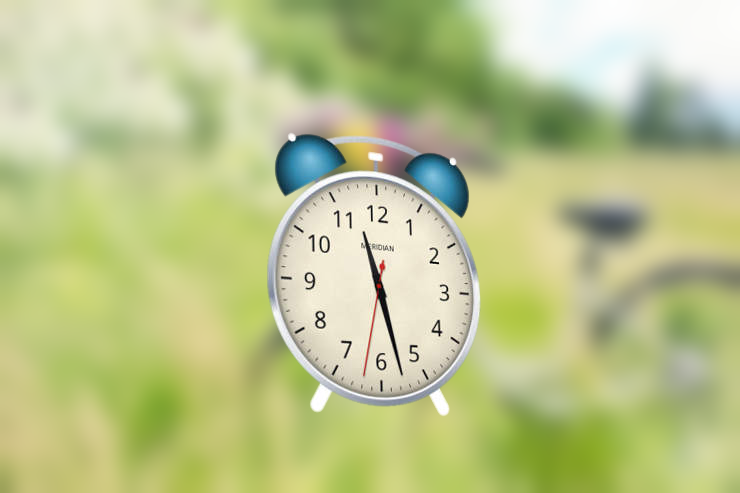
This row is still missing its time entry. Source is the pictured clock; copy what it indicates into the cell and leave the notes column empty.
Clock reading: 11:27:32
